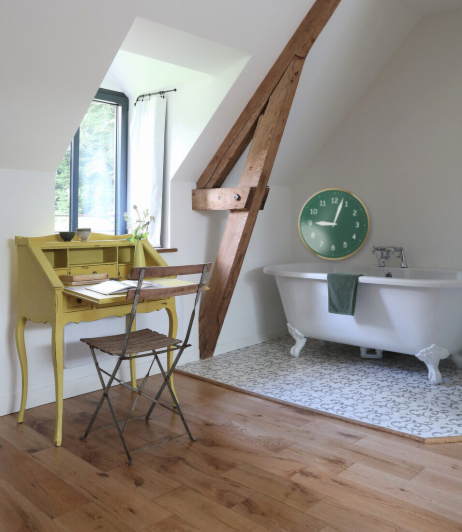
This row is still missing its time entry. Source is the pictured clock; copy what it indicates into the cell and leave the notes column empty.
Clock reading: 9:03
